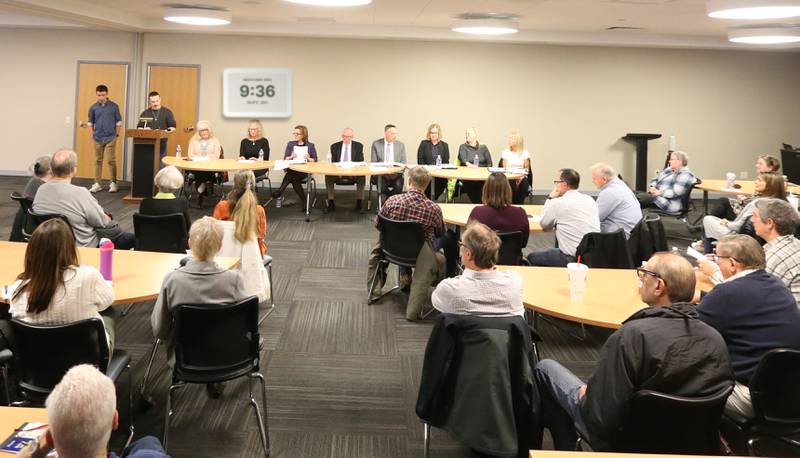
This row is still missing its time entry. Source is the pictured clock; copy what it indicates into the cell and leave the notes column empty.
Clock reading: 9:36
